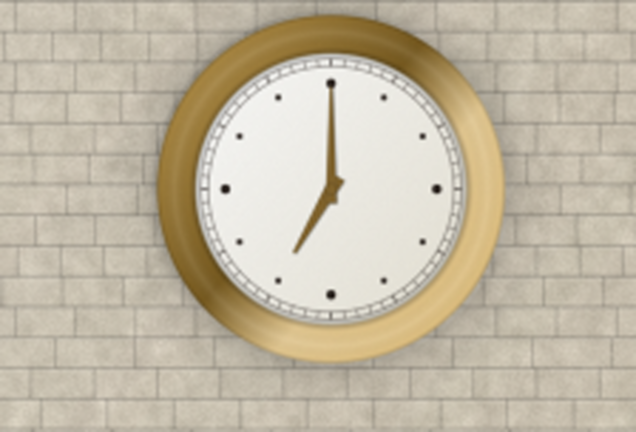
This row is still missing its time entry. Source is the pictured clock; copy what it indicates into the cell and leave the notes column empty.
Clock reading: 7:00
